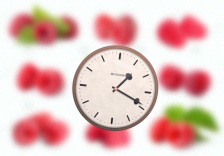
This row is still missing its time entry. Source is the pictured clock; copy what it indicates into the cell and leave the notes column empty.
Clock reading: 1:19
